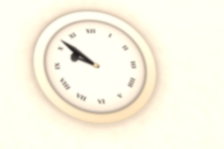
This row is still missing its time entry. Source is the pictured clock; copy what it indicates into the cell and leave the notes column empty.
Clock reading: 9:52
